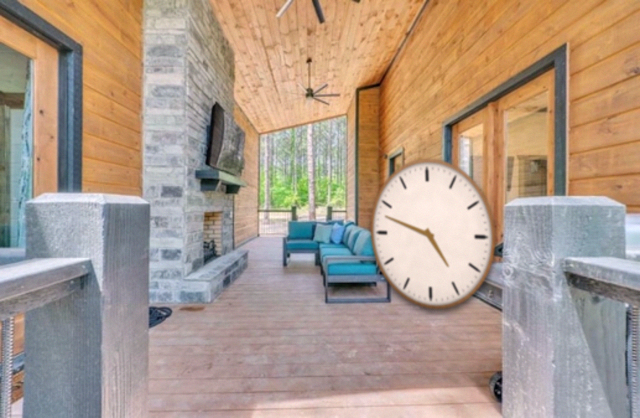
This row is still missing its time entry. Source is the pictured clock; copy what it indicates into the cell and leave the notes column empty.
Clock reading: 4:48
